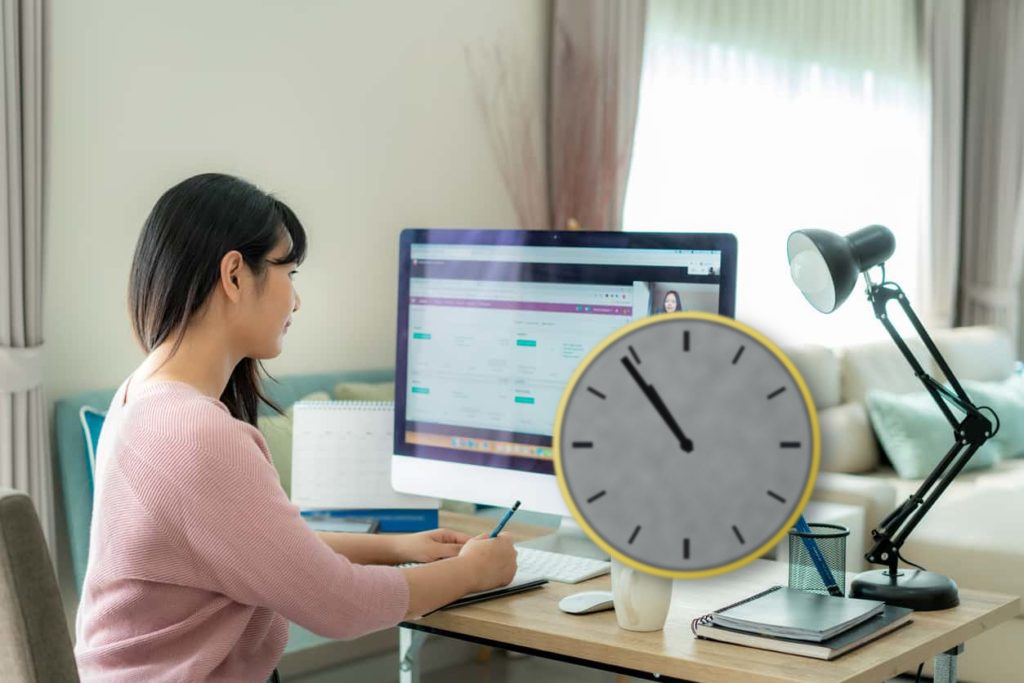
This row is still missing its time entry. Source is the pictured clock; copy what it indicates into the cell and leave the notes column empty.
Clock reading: 10:54
